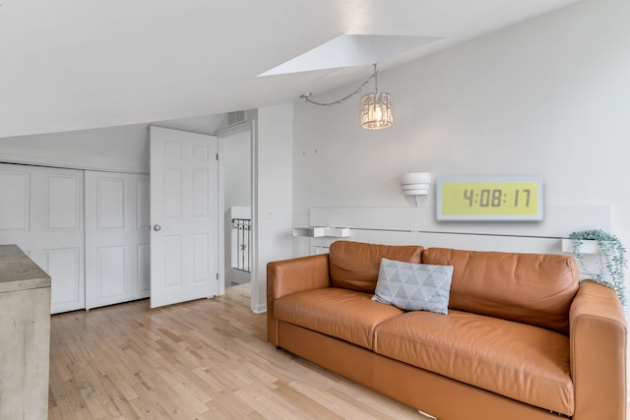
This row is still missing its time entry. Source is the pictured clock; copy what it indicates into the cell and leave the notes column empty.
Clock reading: 4:08:17
